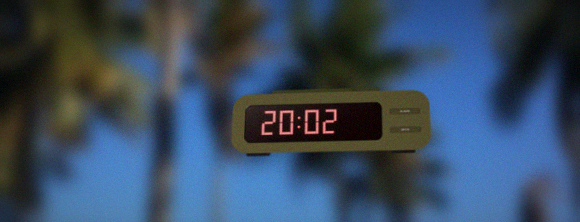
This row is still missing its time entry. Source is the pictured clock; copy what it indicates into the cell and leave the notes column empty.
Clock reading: 20:02
